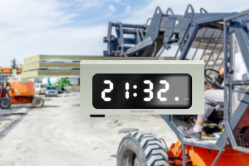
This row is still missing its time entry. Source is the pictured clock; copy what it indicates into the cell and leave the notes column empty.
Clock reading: 21:32
